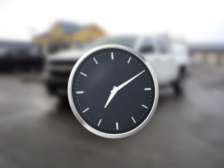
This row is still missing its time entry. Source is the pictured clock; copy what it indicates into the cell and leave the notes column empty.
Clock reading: 7:10
